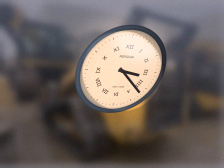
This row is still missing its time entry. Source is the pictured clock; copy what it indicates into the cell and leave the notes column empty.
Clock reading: 3:22
